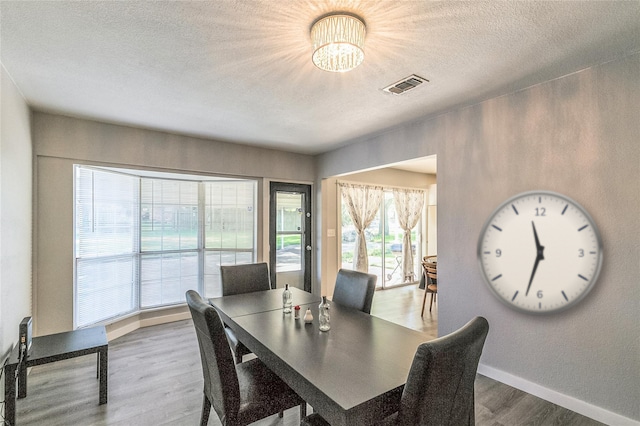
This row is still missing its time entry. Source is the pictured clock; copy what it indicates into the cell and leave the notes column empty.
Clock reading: 11:33
